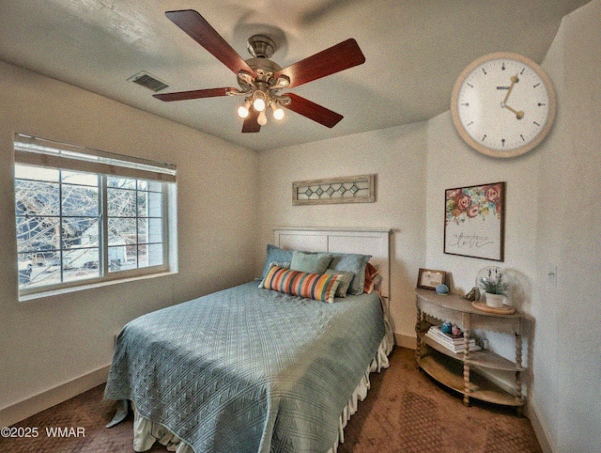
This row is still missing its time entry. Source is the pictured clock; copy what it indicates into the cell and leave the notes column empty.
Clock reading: 4:04
